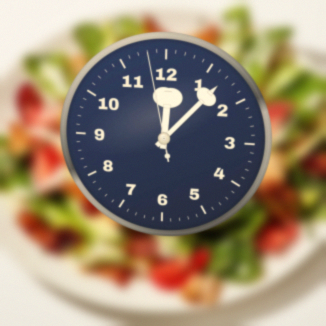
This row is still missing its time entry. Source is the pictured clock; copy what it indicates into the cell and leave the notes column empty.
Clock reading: 12:06:58
